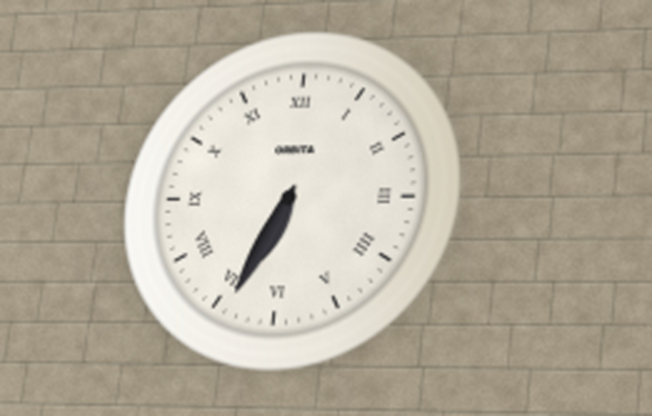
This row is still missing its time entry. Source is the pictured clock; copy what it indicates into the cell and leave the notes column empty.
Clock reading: 6:34
